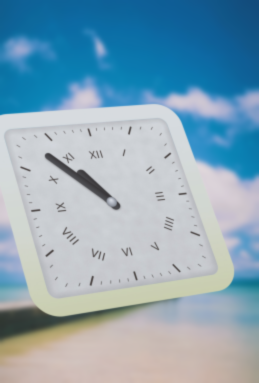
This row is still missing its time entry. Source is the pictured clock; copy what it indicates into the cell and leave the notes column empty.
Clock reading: 10:53
